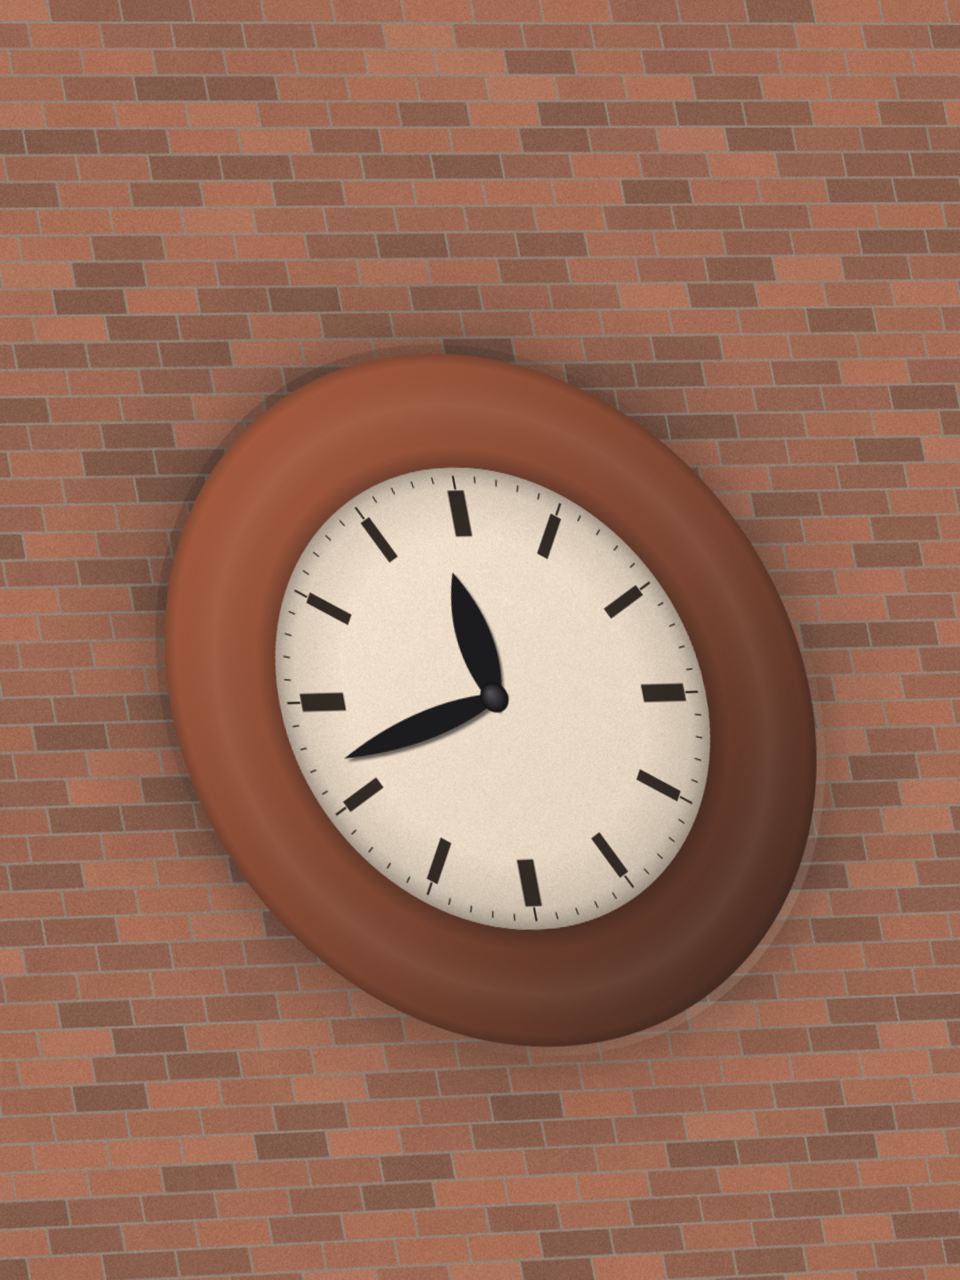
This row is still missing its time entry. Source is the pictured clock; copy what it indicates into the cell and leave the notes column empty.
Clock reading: 11:42
